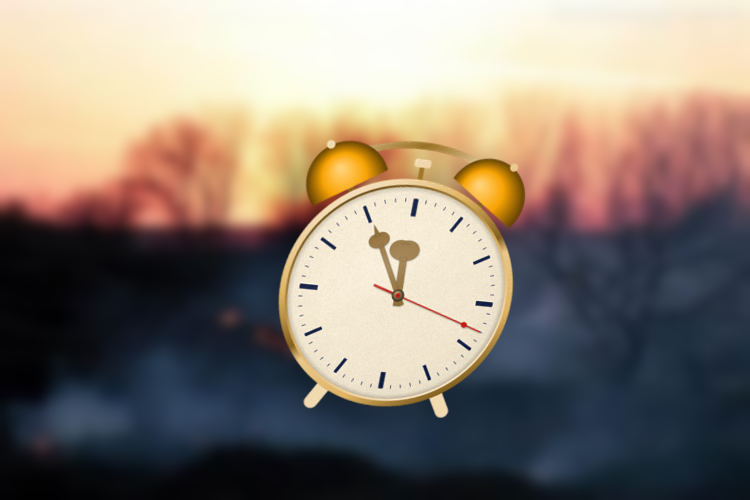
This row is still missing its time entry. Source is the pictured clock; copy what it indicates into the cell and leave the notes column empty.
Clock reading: 11:55:18
